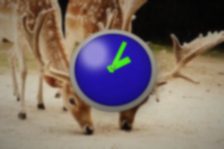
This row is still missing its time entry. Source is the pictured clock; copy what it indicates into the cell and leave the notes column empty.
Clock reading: 2:04
